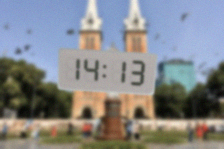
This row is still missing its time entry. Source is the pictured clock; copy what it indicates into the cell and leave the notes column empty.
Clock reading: 14:13
